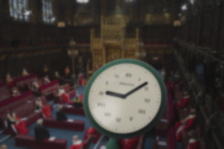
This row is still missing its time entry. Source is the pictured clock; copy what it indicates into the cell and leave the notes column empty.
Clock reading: 9:08
